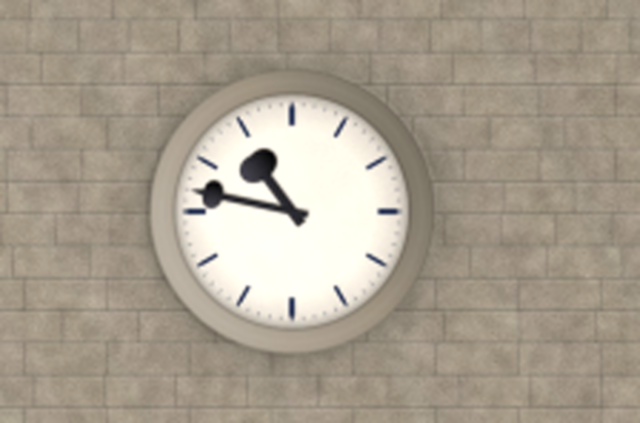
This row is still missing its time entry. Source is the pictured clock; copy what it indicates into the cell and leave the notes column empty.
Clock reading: 10:47
